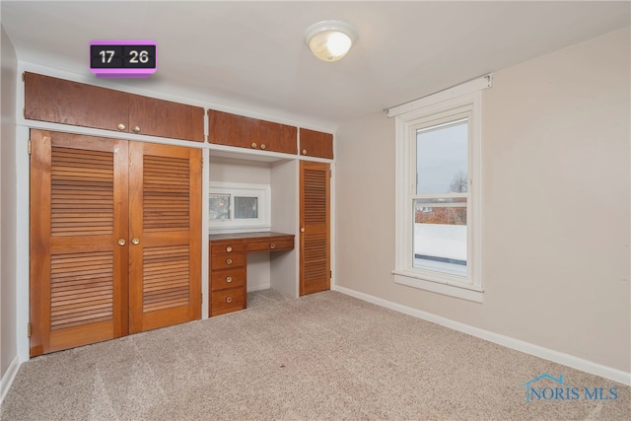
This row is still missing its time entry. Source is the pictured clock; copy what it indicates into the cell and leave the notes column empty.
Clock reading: 17:26
